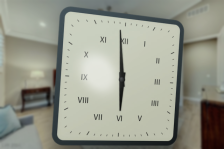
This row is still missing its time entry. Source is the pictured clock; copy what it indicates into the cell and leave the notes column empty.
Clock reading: 5:59
